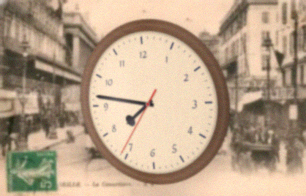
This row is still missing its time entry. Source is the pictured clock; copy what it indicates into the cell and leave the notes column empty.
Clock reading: 7:46:36
